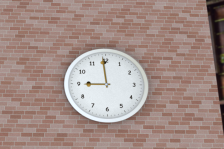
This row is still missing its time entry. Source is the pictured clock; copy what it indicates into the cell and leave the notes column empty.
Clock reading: 8:59
